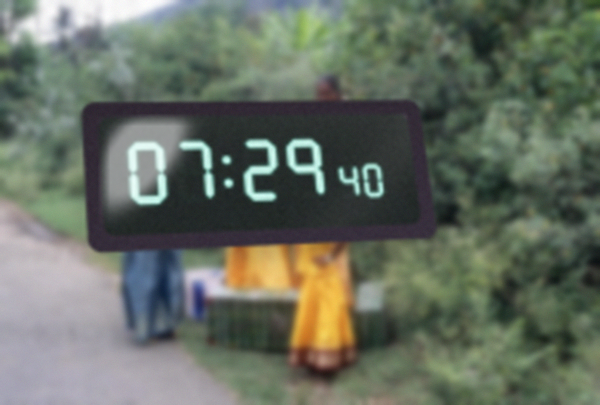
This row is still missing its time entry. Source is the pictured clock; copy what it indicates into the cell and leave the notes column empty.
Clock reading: 7:29:40
